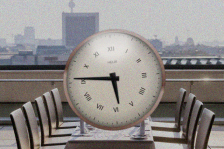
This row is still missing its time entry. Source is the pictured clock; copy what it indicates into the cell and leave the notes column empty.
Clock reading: 5:46
